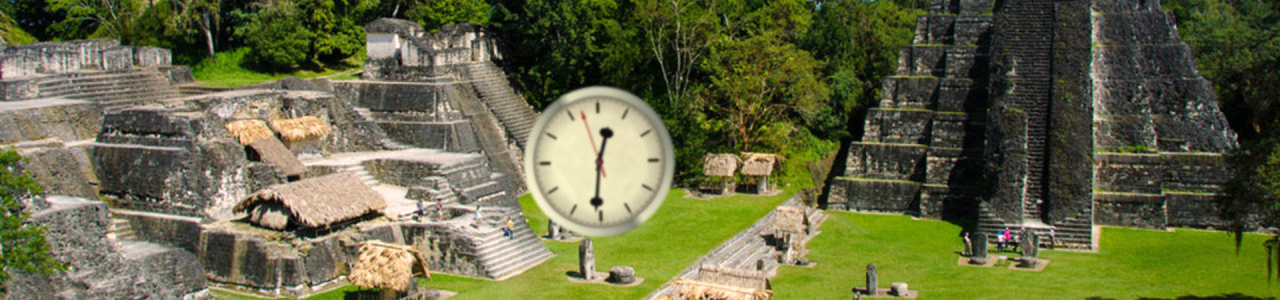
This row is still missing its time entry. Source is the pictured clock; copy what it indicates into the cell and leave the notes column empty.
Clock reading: 12:30:57
